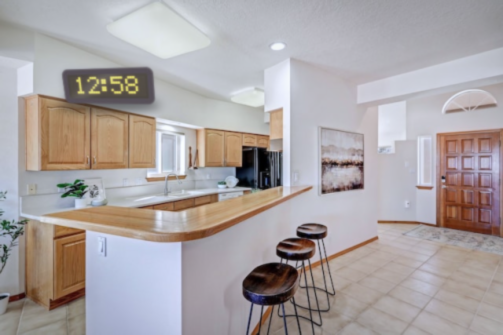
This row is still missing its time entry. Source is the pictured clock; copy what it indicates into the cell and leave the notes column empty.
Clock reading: 12:58
